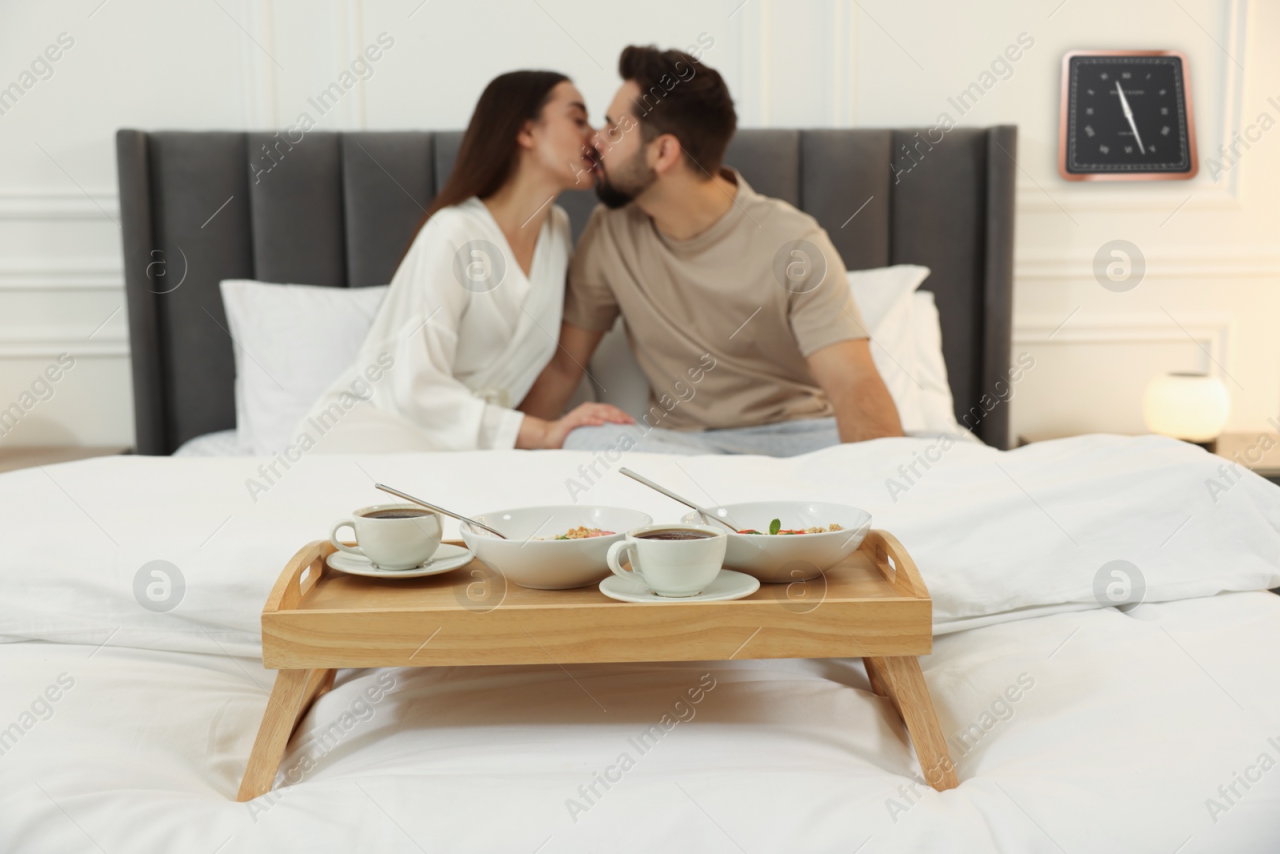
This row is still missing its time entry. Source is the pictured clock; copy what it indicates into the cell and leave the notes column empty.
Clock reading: 11:27
